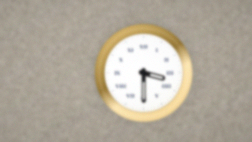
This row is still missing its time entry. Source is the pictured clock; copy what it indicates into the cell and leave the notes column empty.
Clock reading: 3:30
